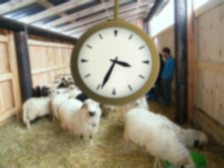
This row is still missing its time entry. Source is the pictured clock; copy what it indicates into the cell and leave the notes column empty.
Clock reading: 3:34
